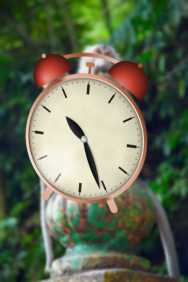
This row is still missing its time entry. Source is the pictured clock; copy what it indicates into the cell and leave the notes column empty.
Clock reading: 10:26
